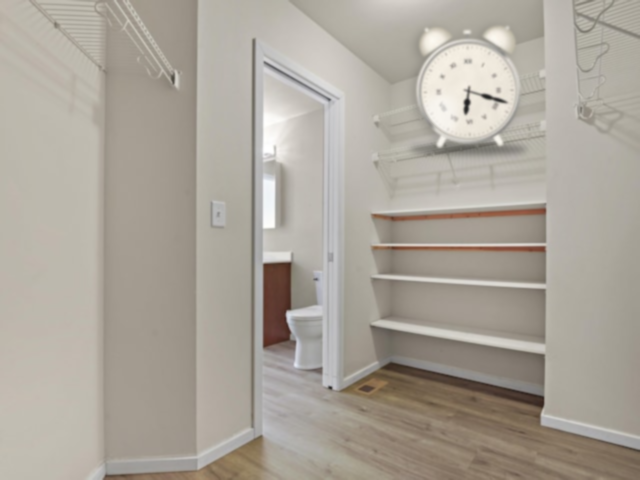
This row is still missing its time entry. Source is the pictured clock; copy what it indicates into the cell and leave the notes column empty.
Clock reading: 6:18
